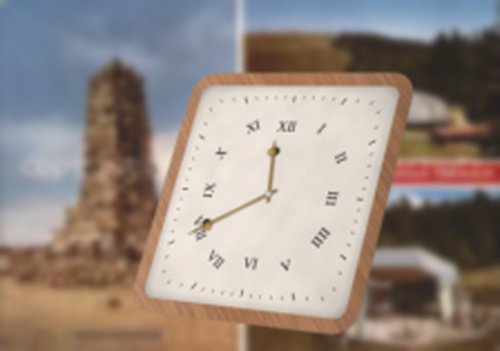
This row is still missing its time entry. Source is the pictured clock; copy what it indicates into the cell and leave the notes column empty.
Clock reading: 11:40
